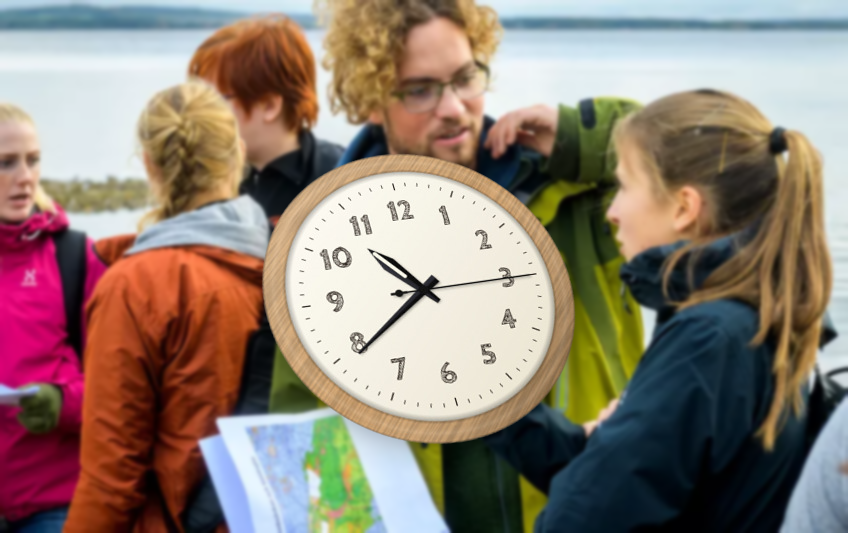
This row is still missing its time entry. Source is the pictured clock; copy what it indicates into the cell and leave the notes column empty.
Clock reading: 10:39:15
